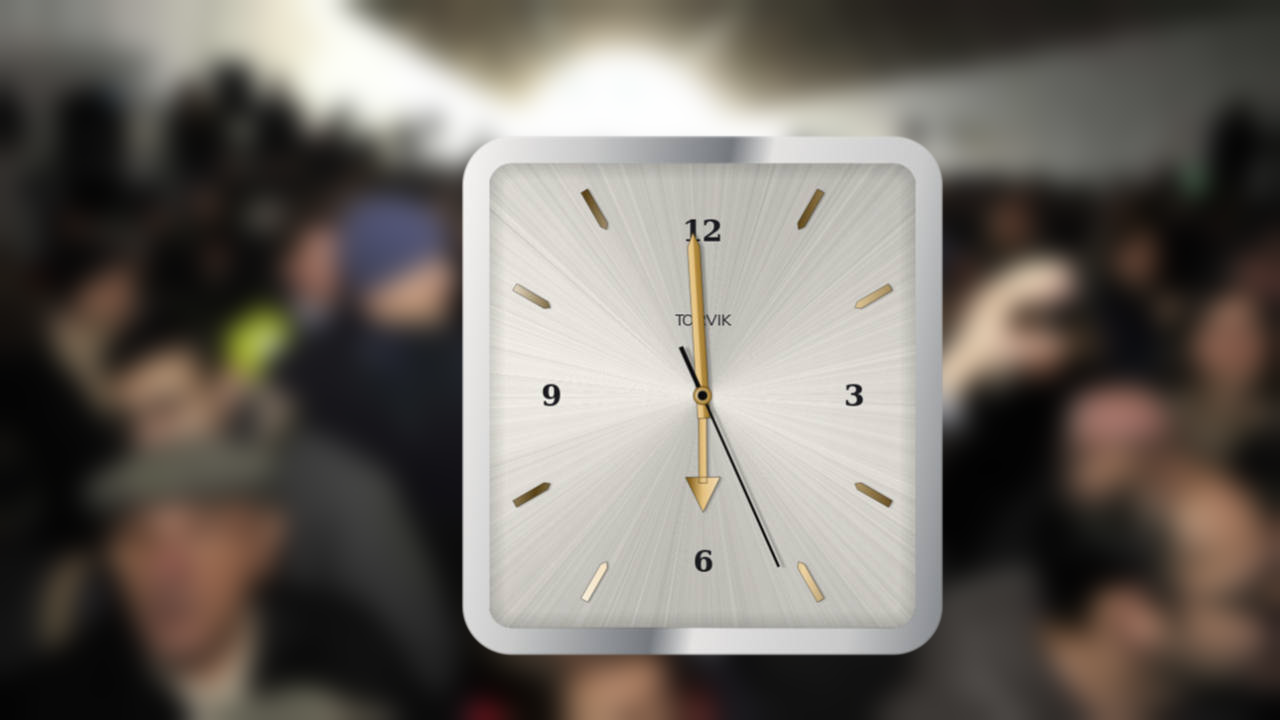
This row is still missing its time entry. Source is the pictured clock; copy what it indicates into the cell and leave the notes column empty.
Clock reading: 5:59:26
